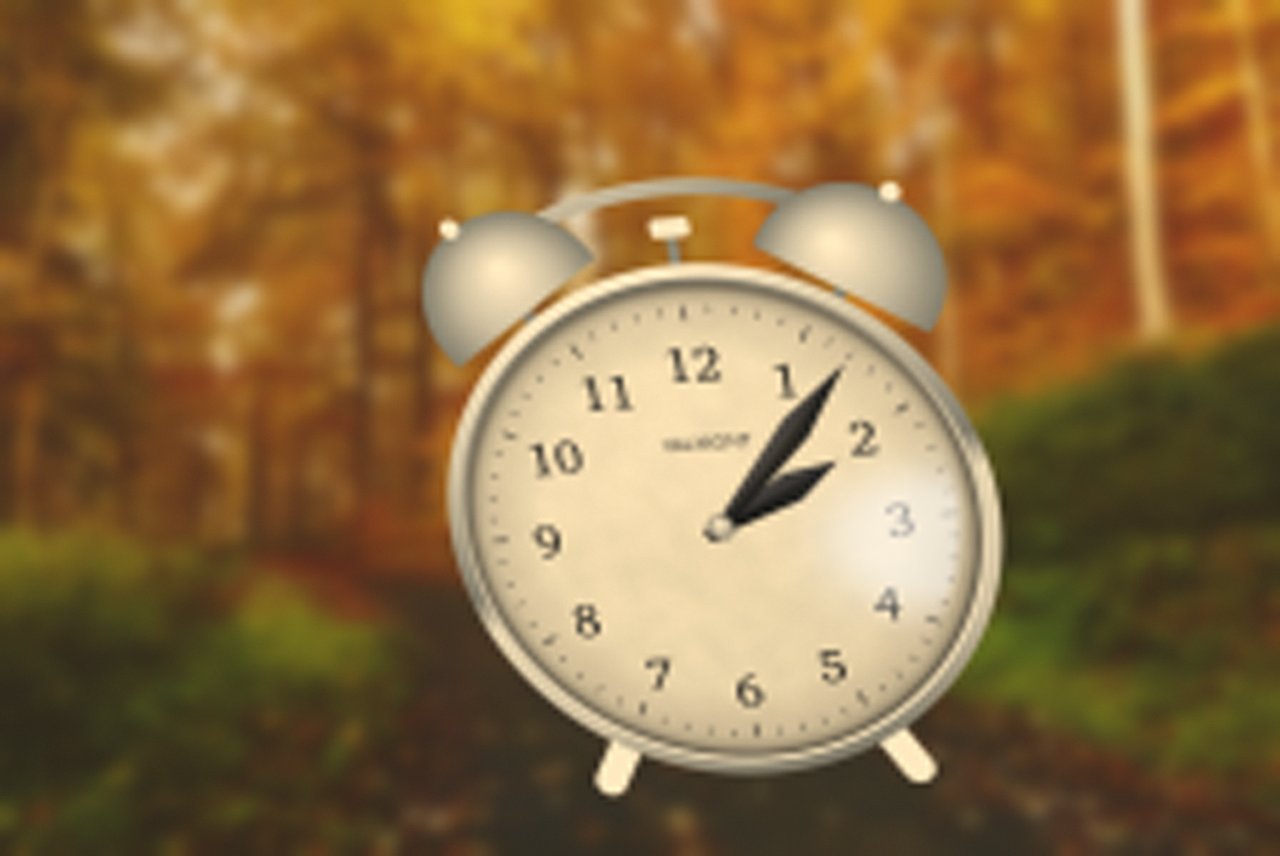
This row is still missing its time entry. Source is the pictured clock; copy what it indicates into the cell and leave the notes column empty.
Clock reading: 2:07
